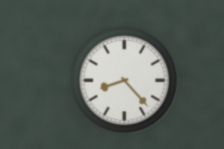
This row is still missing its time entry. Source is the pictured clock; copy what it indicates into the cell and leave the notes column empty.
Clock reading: 8:23
